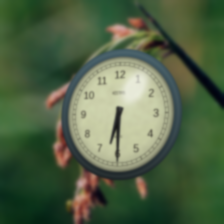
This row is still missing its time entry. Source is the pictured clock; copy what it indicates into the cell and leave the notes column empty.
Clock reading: 6:30
